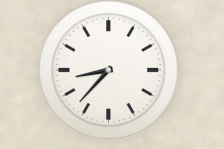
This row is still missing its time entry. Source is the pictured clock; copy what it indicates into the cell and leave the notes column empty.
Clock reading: 8:37
